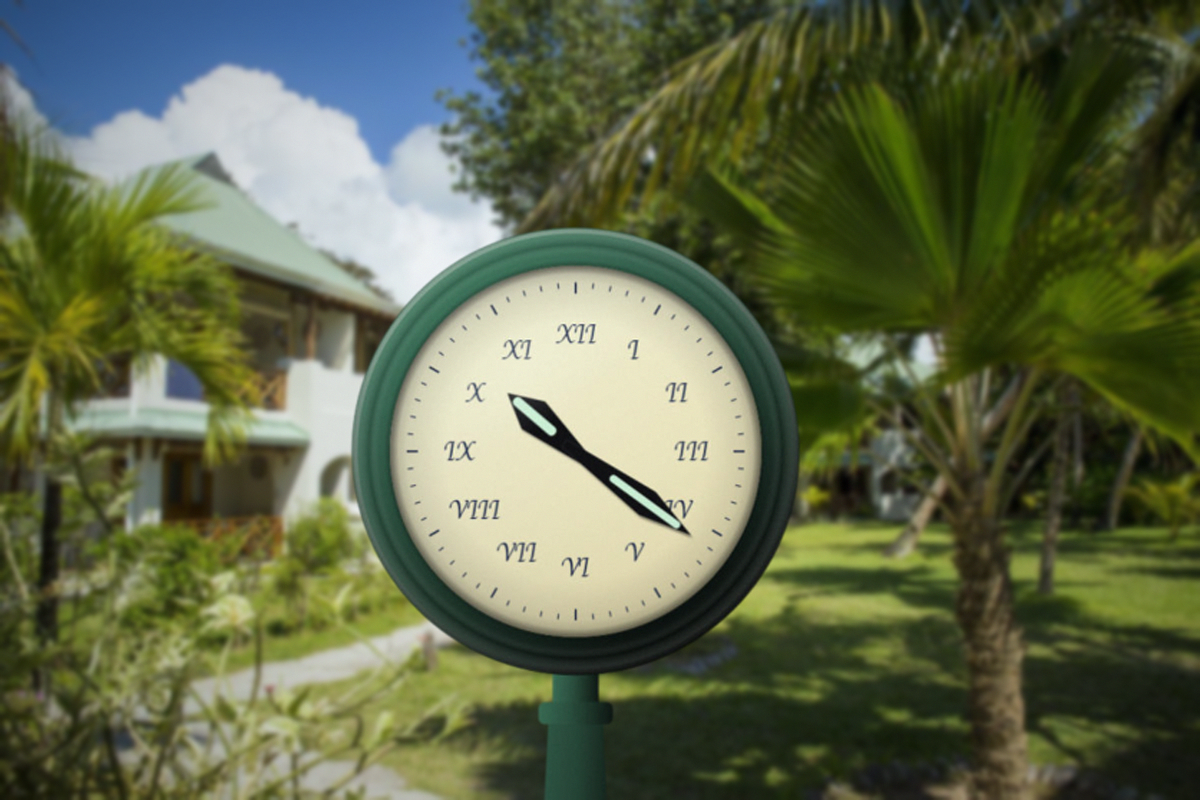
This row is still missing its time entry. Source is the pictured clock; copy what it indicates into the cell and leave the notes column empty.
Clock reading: 10:21
